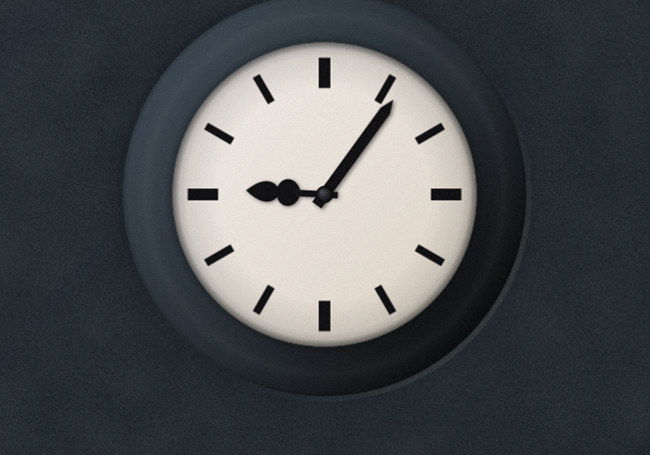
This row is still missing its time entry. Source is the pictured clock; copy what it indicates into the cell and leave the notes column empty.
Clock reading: 9:06
